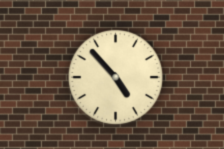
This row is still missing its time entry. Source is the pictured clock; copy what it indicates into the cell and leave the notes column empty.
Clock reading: 4:53
